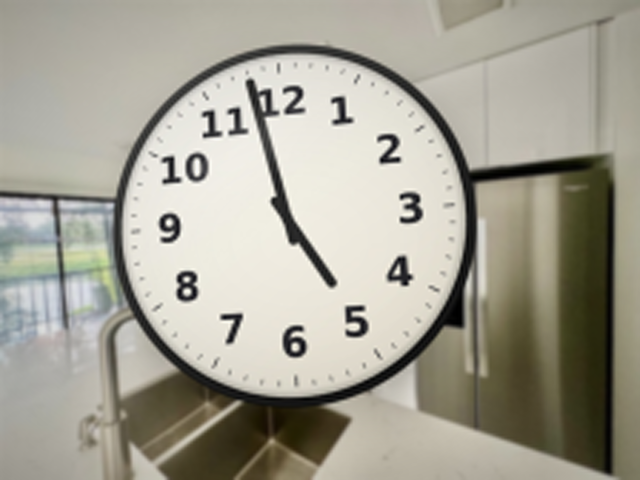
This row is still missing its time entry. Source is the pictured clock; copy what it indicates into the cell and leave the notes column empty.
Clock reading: 4:58
